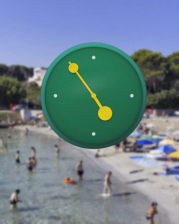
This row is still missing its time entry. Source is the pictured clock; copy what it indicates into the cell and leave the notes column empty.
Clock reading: 4:54
